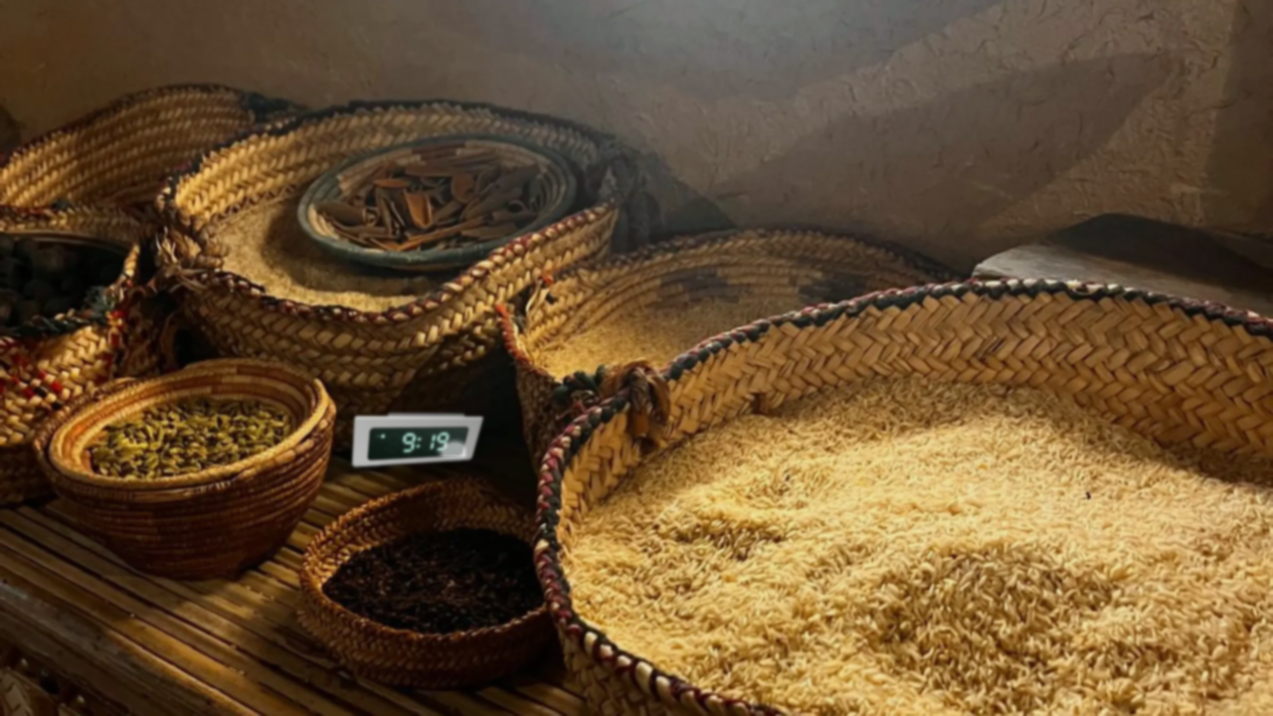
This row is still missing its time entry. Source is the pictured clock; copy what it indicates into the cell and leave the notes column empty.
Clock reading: 9:19
